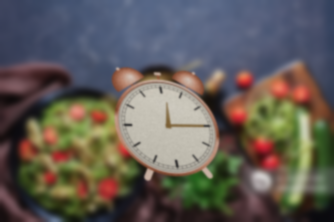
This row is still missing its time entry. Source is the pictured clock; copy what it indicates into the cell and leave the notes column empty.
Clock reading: 12:15
